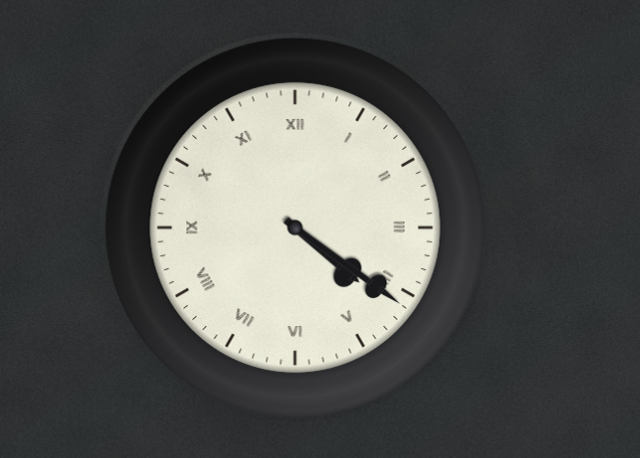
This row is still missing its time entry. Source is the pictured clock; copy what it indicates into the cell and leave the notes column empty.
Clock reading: 4:21
